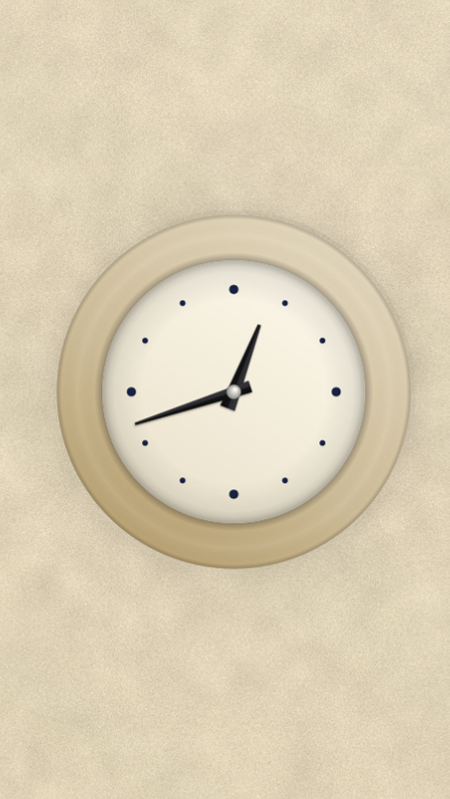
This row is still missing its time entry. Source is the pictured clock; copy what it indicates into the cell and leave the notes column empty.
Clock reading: 12:42
